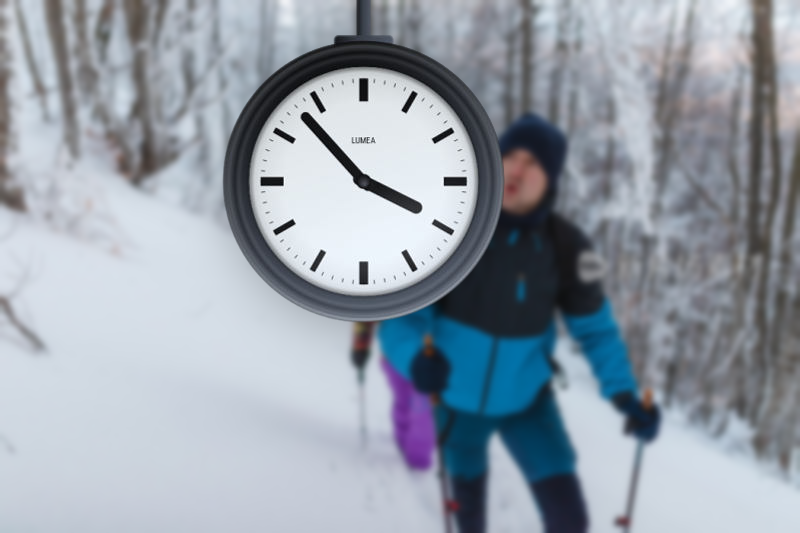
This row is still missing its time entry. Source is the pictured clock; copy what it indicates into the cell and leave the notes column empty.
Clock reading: 3:53
